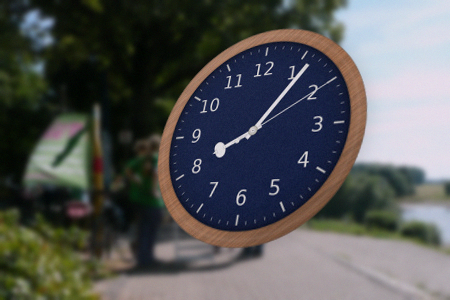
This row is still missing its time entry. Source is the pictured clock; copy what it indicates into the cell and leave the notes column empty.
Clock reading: 8:06:10
